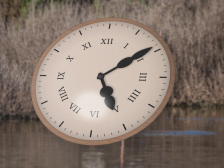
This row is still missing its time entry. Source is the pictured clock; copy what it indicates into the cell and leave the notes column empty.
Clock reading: 5:09
